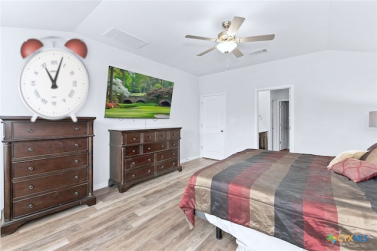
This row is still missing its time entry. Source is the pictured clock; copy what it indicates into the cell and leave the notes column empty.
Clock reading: 11:03
